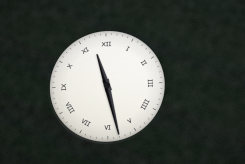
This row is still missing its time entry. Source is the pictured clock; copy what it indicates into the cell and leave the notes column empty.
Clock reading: 11:28
